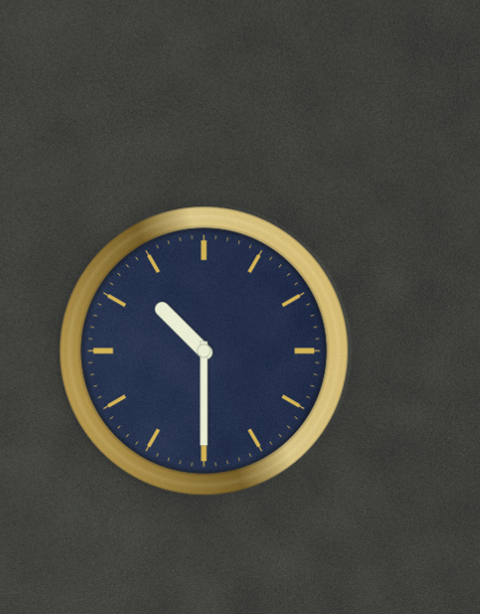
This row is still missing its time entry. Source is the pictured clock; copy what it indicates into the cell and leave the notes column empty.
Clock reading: 10:30
